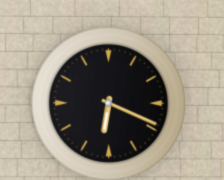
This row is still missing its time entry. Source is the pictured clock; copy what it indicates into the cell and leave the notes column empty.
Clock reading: 6:19
